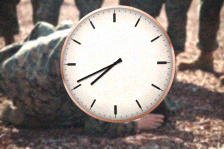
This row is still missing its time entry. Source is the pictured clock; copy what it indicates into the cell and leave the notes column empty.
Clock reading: 7:41
